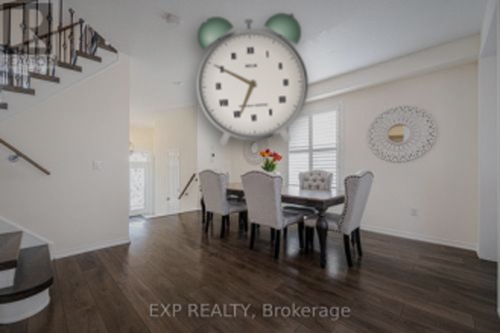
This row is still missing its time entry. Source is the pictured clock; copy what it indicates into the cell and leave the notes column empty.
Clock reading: 6:50
